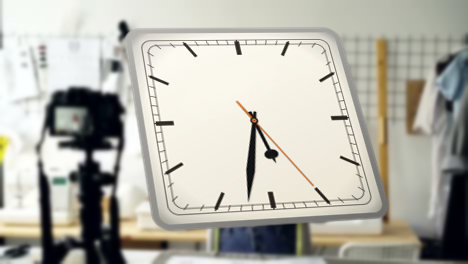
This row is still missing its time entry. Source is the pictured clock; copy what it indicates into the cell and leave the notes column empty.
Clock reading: 5:32:25
